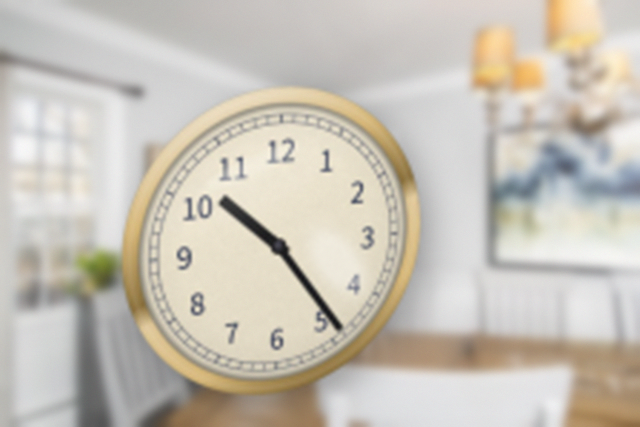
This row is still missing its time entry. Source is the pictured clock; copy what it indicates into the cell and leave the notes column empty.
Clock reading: 10:24
